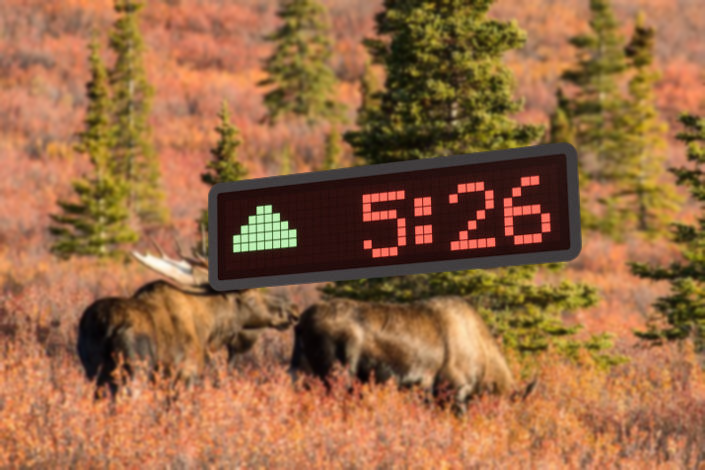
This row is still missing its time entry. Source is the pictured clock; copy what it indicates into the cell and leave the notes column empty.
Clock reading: 5:26
